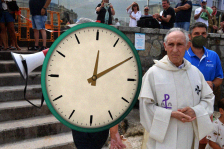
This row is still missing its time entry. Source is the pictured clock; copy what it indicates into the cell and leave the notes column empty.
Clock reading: 12:10
